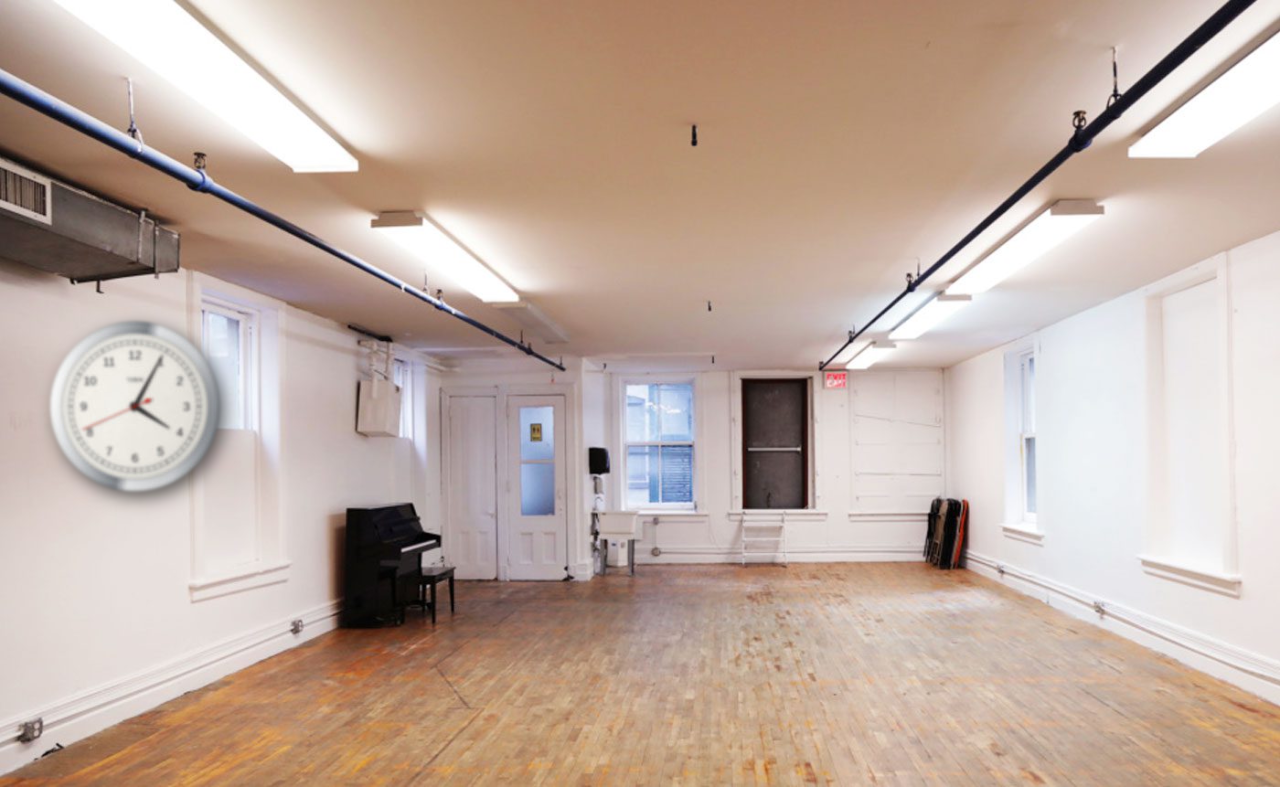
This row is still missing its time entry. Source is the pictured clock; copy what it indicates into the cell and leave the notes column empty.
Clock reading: 4:04:41
